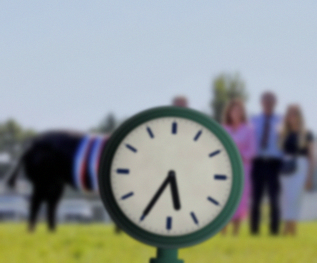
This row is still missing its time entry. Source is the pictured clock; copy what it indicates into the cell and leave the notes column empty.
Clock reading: 5:35
